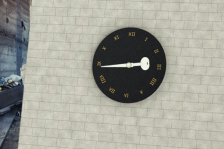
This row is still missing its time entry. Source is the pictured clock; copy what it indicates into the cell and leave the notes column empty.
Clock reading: 2:44
